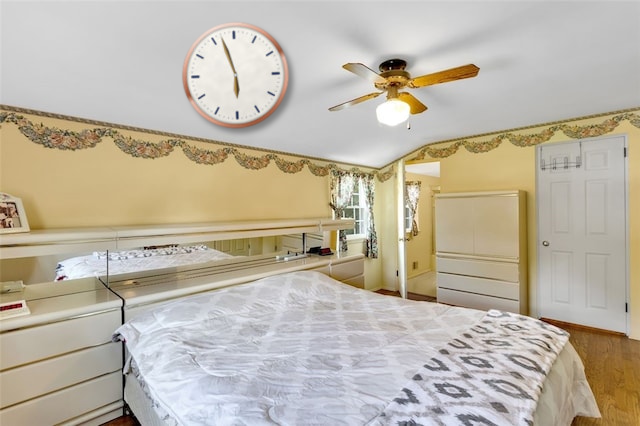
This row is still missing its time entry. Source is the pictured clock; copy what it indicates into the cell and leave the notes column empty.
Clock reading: 5:57
